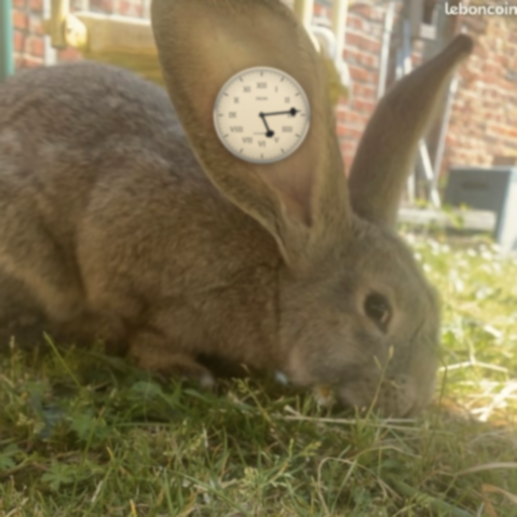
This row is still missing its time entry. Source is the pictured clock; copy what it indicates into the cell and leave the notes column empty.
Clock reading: 5:14
